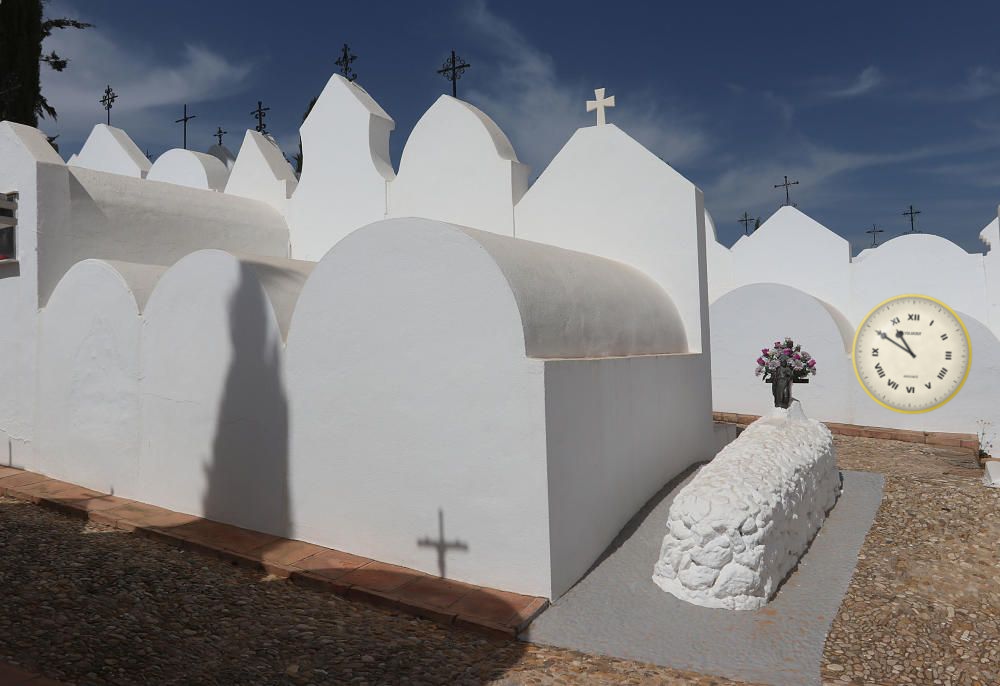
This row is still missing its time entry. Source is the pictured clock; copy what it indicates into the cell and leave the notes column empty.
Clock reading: 10:50
